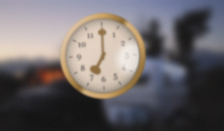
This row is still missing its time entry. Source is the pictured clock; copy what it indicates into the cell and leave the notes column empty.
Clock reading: 7:00
